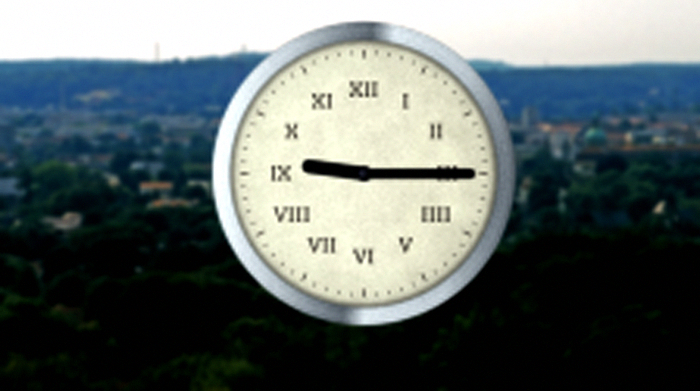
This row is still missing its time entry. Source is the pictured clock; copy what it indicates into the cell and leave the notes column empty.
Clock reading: 9:15
